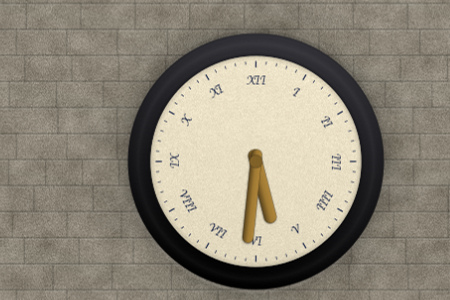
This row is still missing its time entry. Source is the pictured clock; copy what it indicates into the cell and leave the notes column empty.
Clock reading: 5:31
